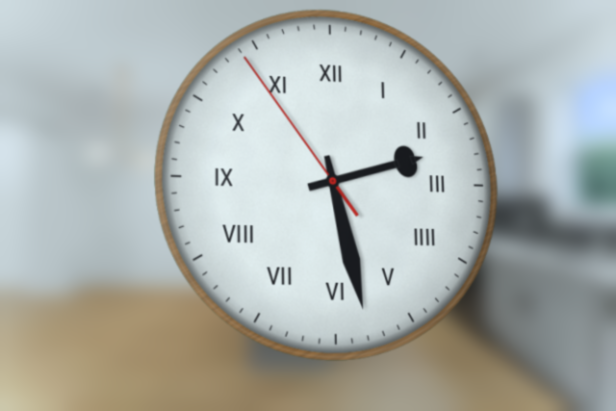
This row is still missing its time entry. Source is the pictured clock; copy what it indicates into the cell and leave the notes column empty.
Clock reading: 2:27:54
